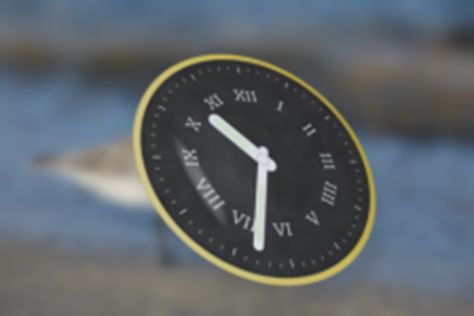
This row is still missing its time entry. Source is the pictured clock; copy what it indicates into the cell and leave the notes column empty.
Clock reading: 10:33
